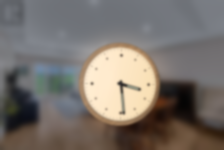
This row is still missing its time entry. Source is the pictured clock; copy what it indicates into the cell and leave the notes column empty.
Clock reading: 3:29
